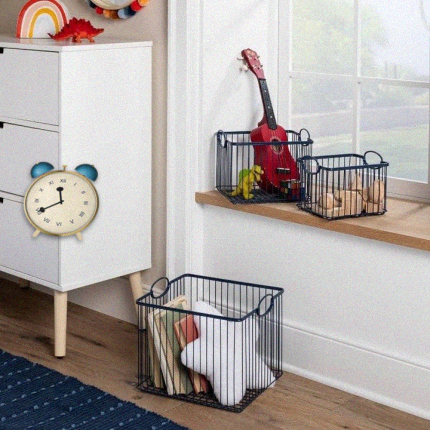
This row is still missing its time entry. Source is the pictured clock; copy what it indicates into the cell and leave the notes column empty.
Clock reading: 11:40
